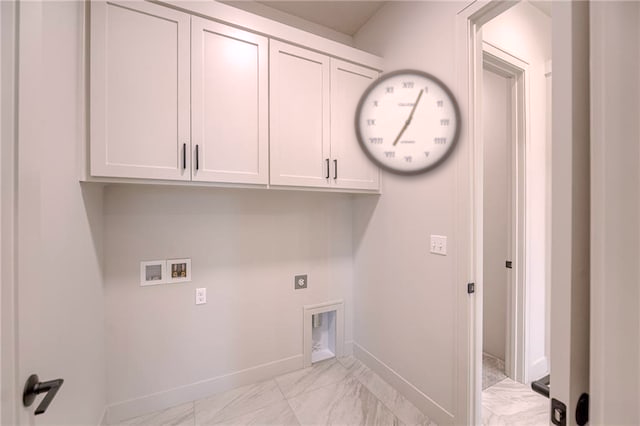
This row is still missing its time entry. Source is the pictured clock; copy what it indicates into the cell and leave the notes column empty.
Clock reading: 7:04
